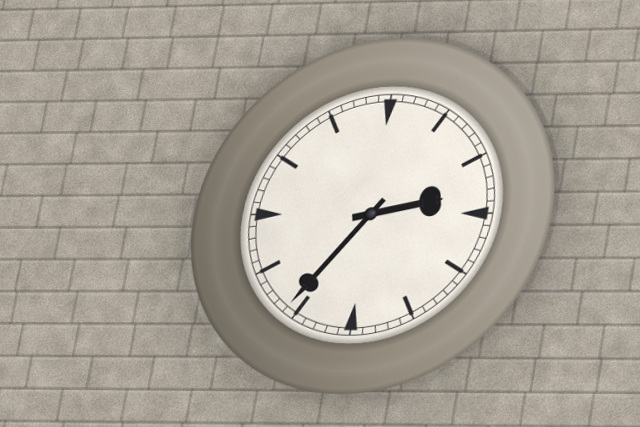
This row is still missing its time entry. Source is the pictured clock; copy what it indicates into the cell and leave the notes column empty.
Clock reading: 2:36
